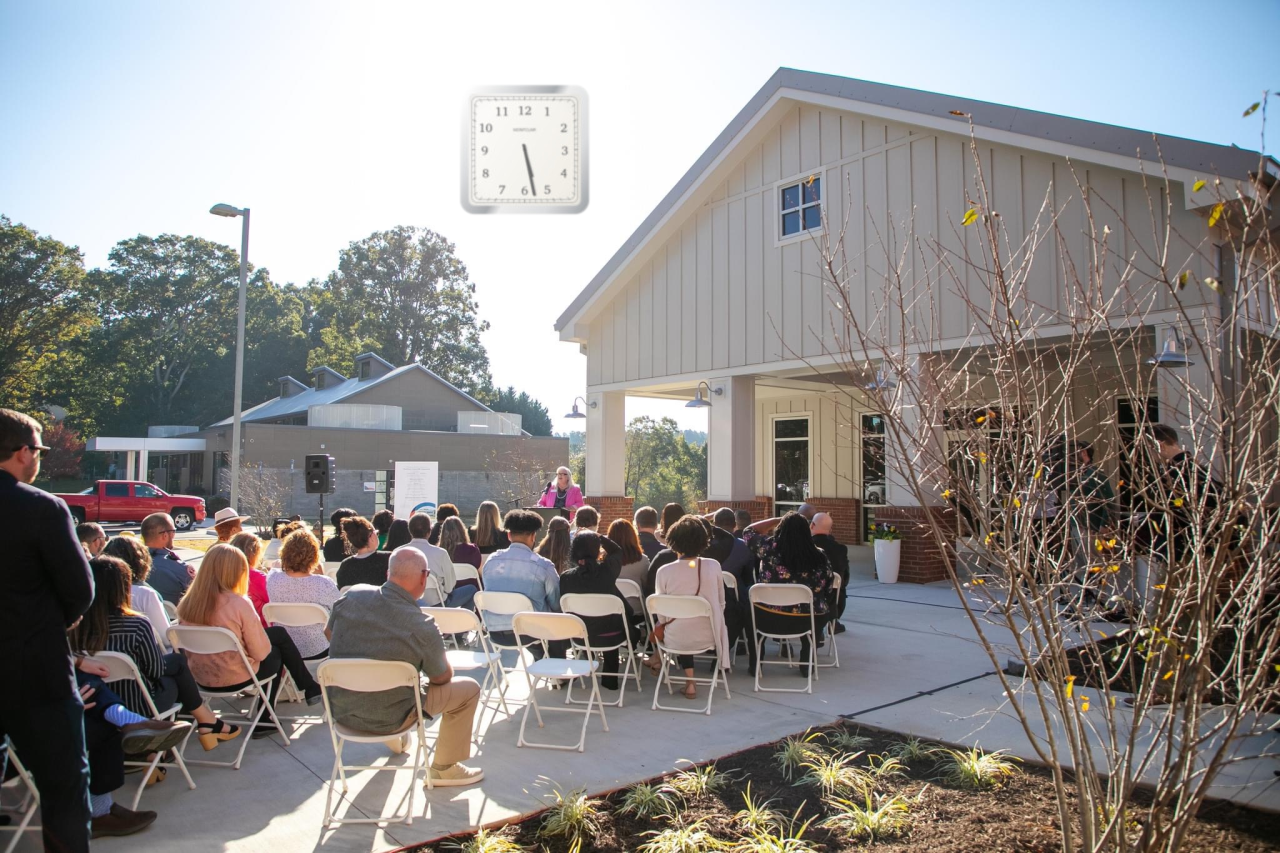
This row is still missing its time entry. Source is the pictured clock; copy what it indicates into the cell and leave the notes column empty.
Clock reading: 5:28
